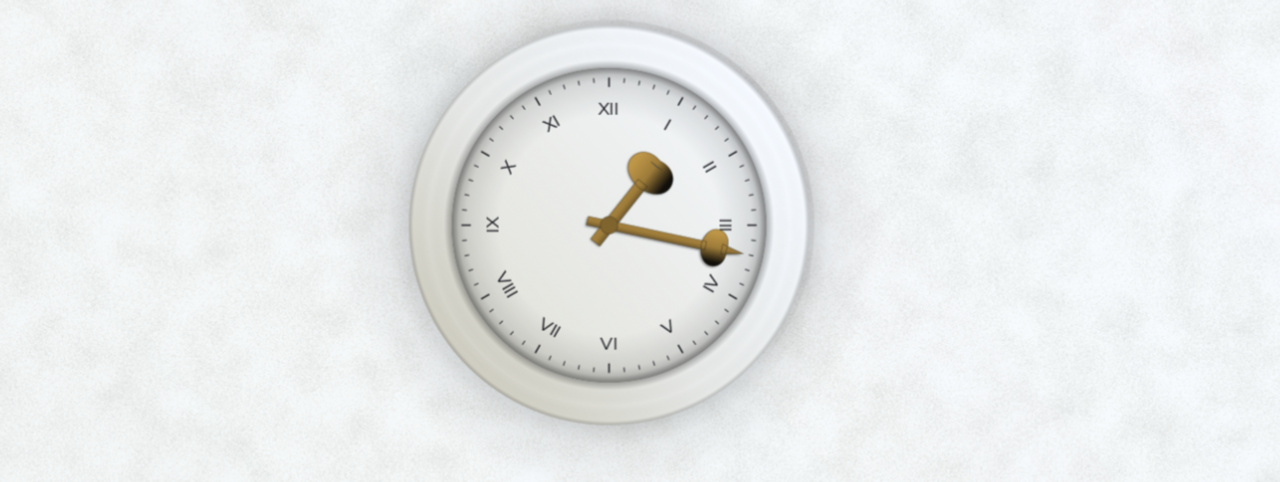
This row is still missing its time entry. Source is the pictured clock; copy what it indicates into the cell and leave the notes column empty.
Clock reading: 1:17
